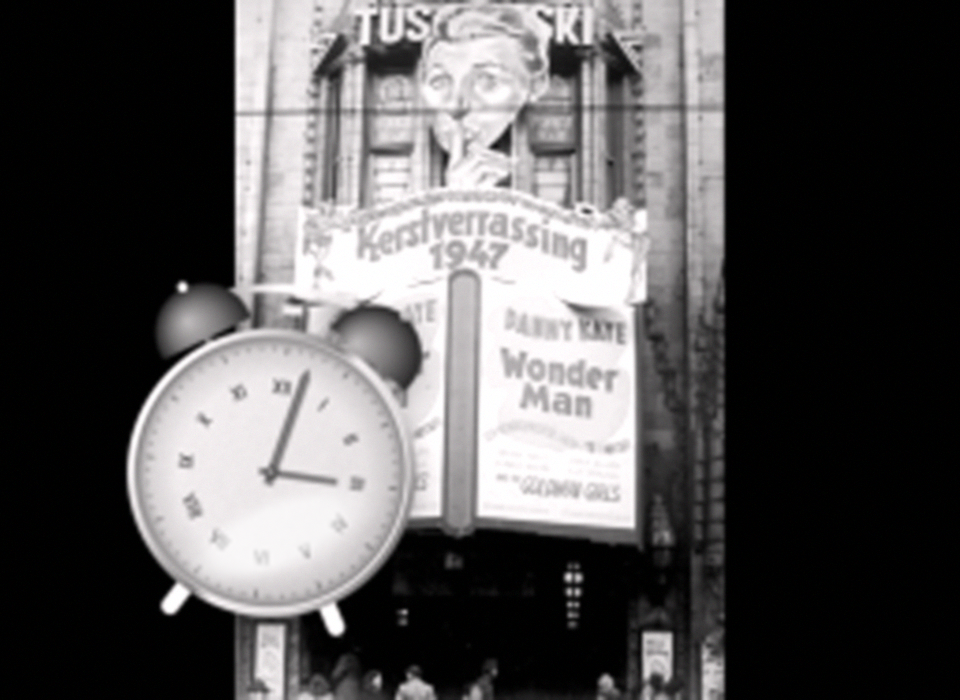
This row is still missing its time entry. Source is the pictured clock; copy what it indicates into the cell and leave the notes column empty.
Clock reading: 3:02
